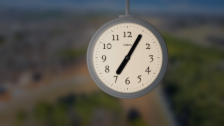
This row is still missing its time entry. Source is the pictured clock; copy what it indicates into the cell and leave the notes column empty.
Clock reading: 7:05
